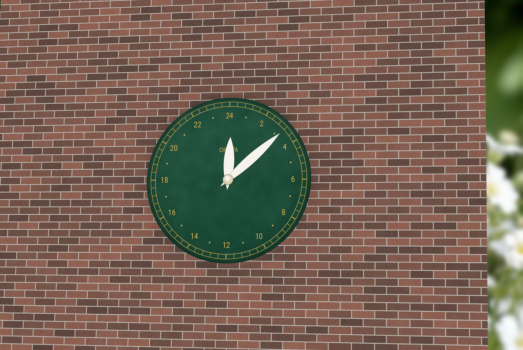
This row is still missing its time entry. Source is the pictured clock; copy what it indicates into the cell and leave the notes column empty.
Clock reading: 0:08
